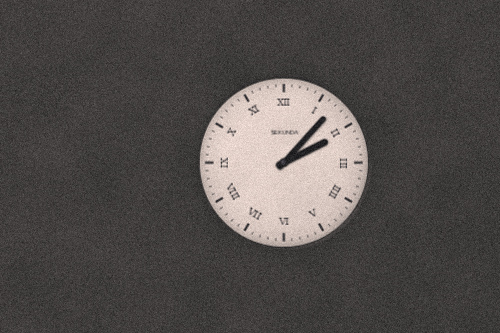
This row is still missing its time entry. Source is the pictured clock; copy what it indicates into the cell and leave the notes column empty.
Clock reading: 2:07
